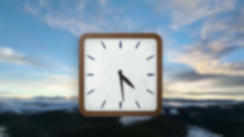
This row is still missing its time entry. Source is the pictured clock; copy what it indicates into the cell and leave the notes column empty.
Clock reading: 4:29
